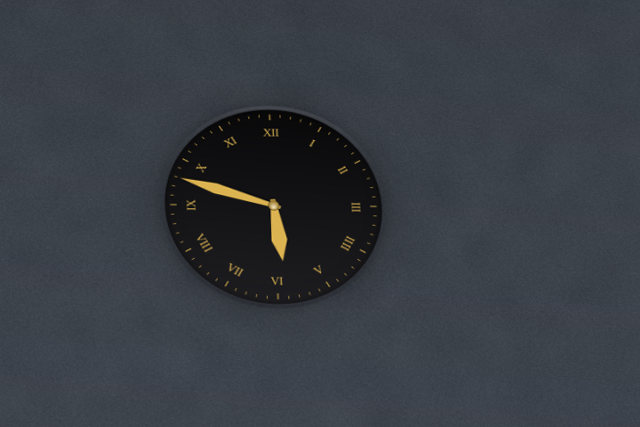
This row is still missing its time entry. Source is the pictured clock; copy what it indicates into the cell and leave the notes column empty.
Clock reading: 5:48
